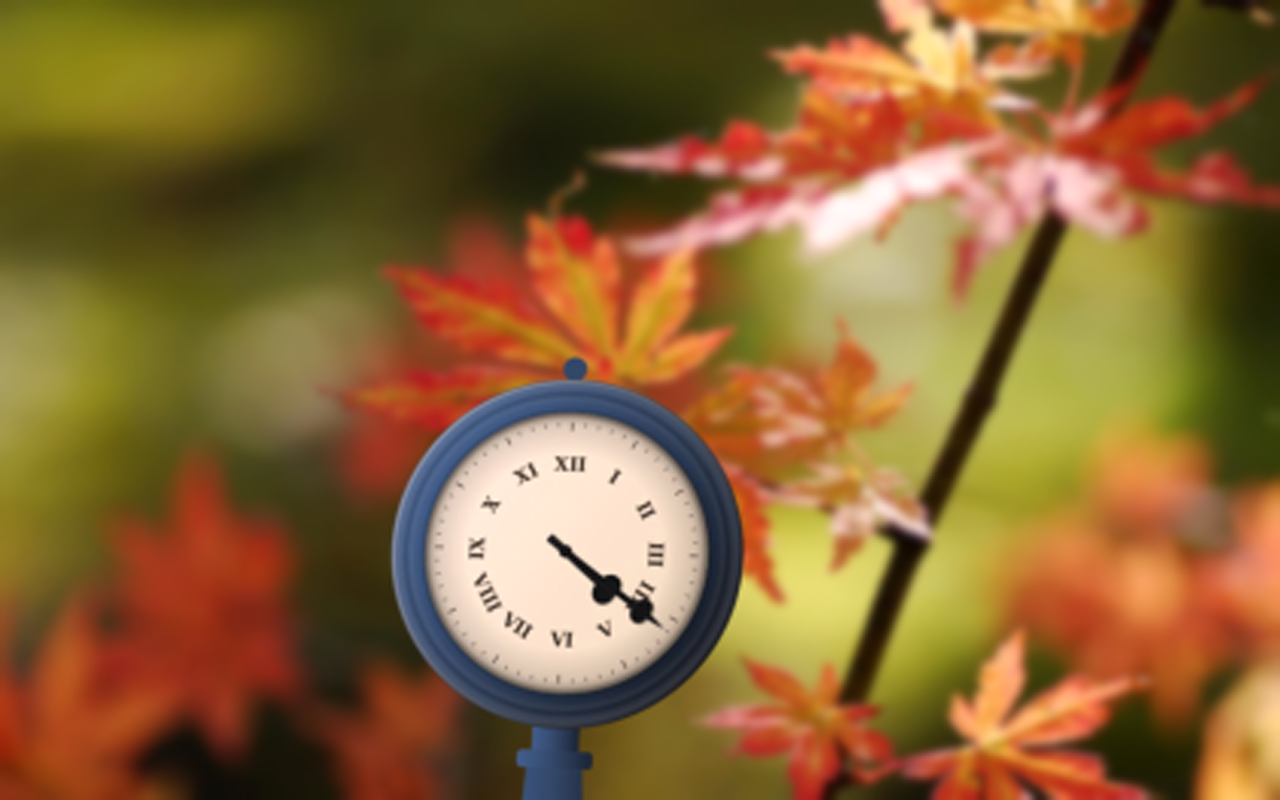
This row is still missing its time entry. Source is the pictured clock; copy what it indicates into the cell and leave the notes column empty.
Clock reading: 4:21
